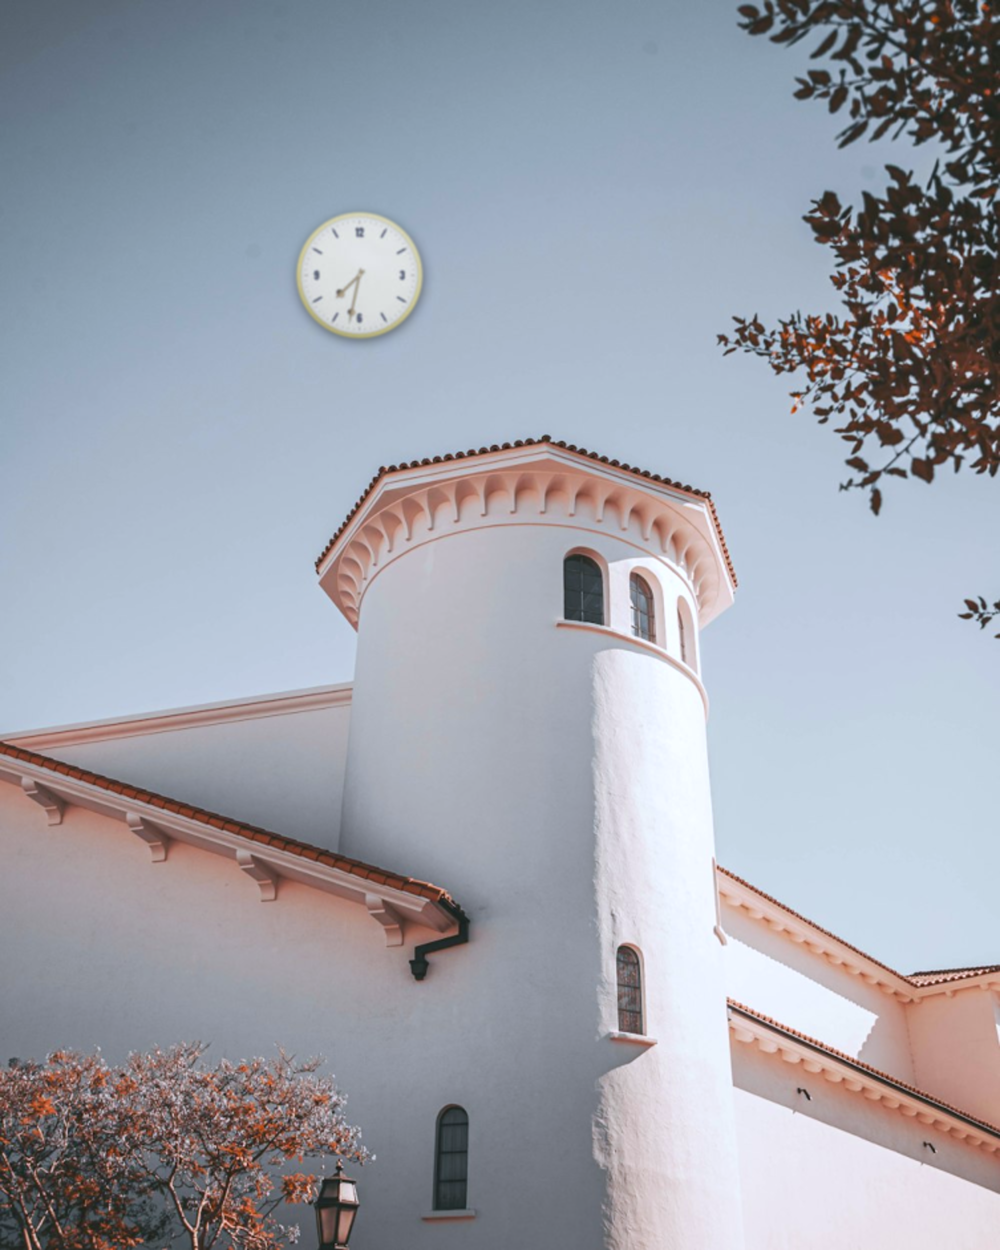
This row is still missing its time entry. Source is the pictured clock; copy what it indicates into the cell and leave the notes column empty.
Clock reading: 7:32
